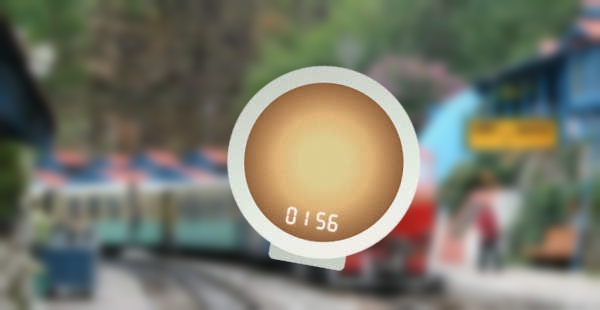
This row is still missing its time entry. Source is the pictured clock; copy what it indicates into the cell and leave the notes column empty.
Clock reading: 1:56
